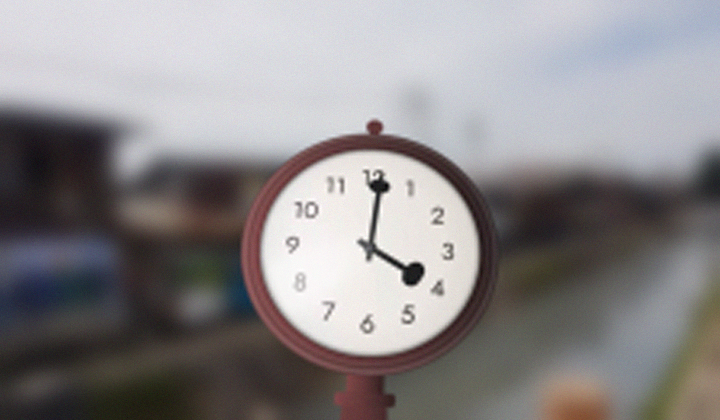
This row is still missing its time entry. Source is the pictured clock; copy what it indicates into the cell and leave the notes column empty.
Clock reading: 4:01
